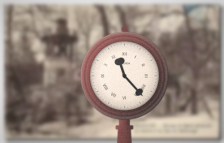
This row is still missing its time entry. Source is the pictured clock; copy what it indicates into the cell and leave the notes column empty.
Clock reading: 11:23
